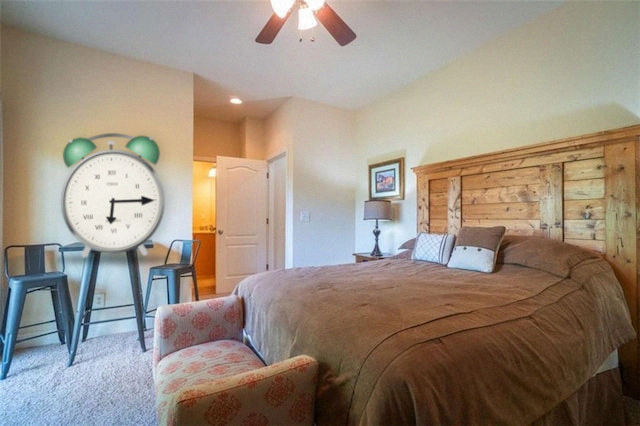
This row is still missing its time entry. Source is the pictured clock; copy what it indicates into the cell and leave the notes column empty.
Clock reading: 6:15
